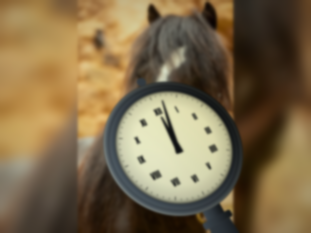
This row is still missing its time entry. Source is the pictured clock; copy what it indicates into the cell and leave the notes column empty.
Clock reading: 12:02
